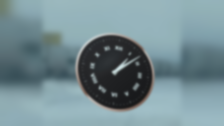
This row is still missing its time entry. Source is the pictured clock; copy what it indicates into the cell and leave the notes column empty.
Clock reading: 1:08
